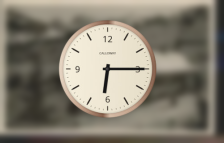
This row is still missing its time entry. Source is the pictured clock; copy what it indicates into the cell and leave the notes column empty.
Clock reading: 6:15
